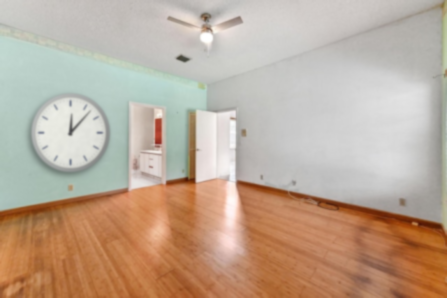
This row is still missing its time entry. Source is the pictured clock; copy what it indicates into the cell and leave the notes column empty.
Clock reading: 12:07
